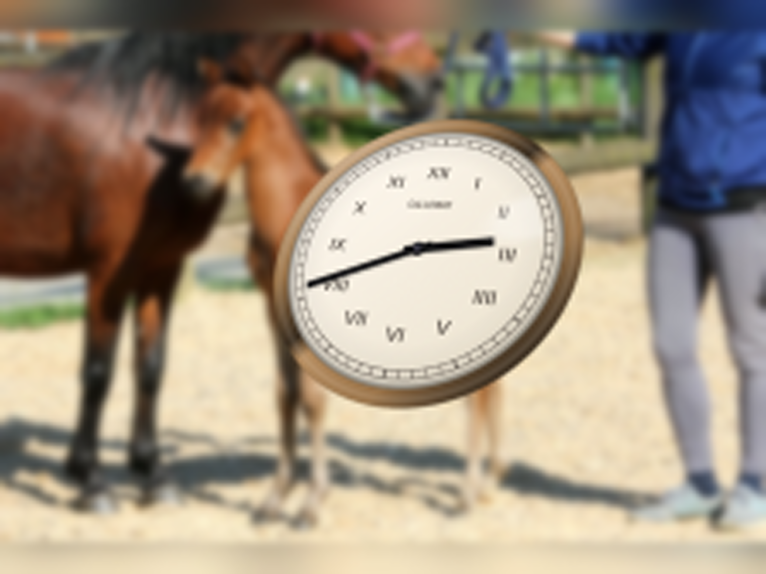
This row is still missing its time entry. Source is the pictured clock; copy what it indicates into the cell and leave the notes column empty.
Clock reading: 2:41
